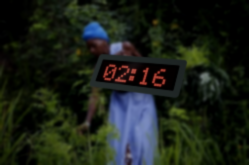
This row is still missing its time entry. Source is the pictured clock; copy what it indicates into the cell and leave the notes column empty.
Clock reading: 2:16
